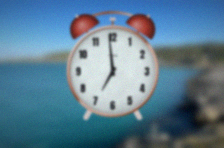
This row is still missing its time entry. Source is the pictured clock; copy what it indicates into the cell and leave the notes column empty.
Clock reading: 6:59
